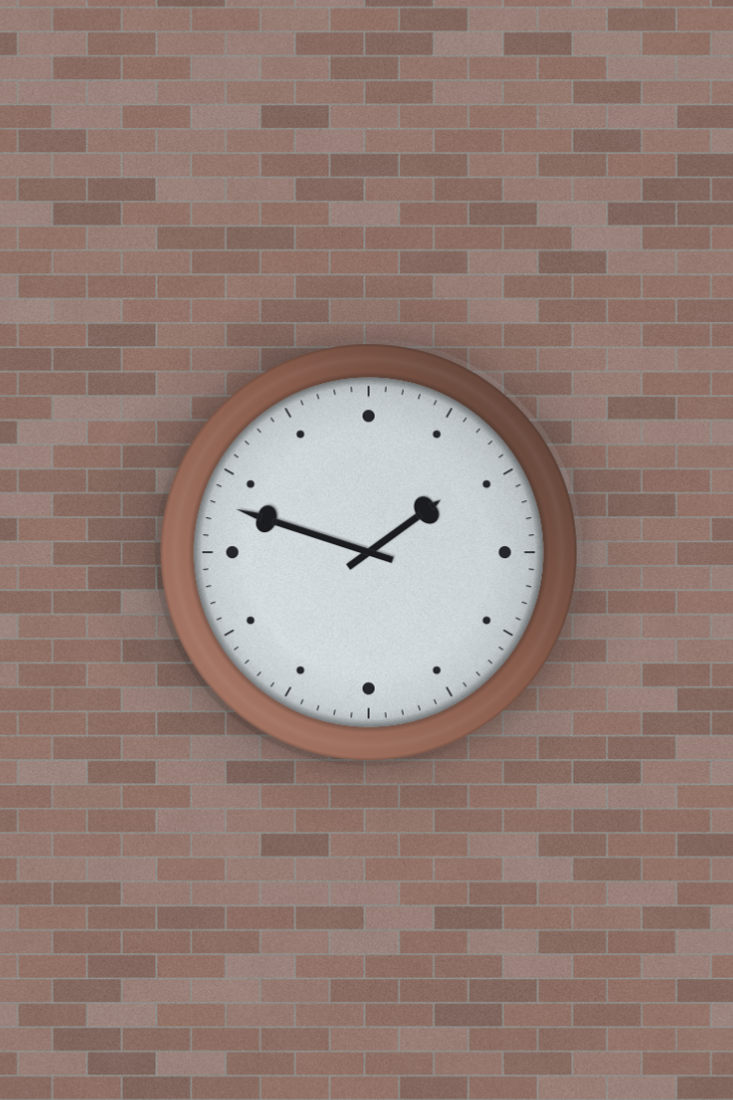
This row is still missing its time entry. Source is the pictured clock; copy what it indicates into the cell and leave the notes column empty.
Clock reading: 1:48
